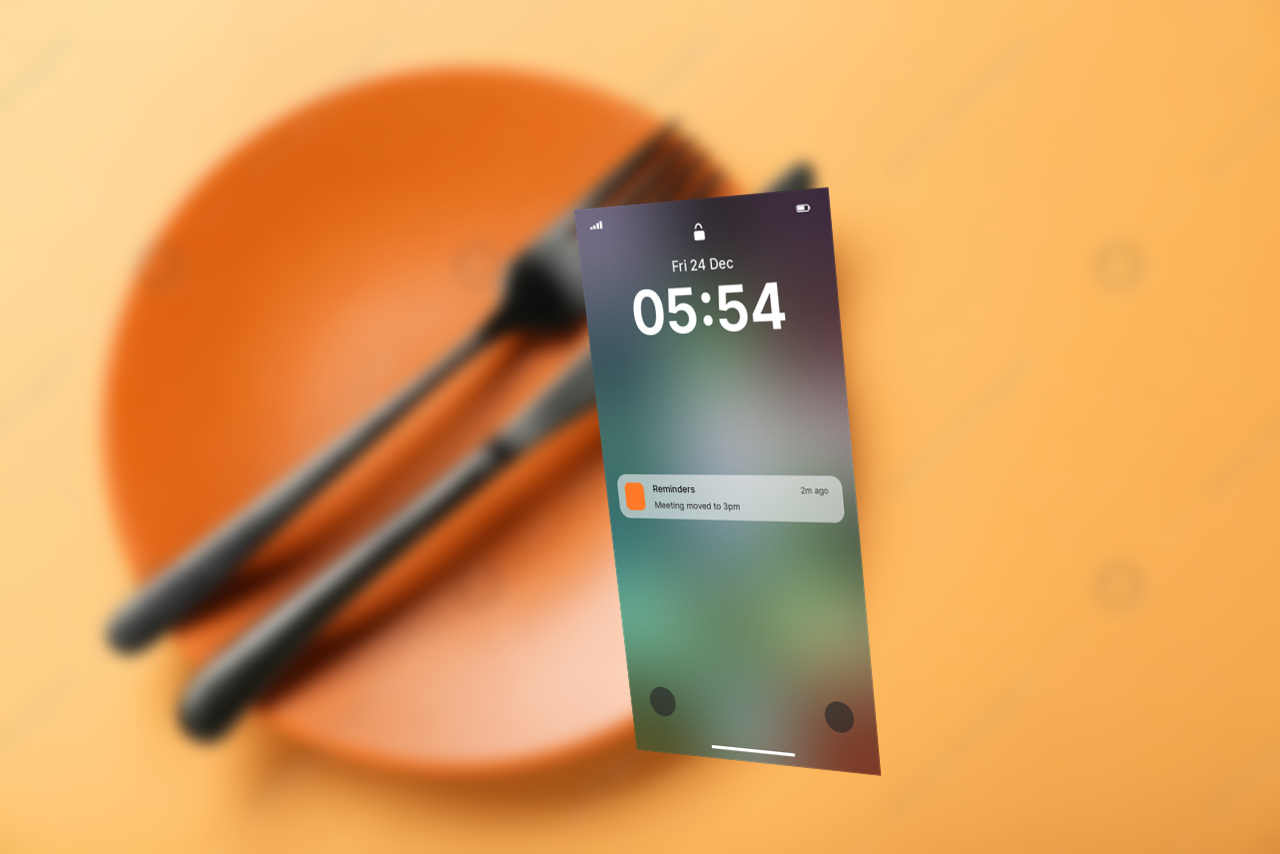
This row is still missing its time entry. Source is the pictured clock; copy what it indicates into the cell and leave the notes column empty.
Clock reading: 5:54
